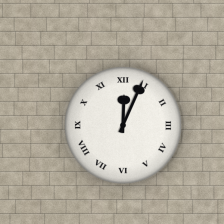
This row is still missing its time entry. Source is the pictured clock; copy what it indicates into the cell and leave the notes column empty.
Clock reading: 12:04
